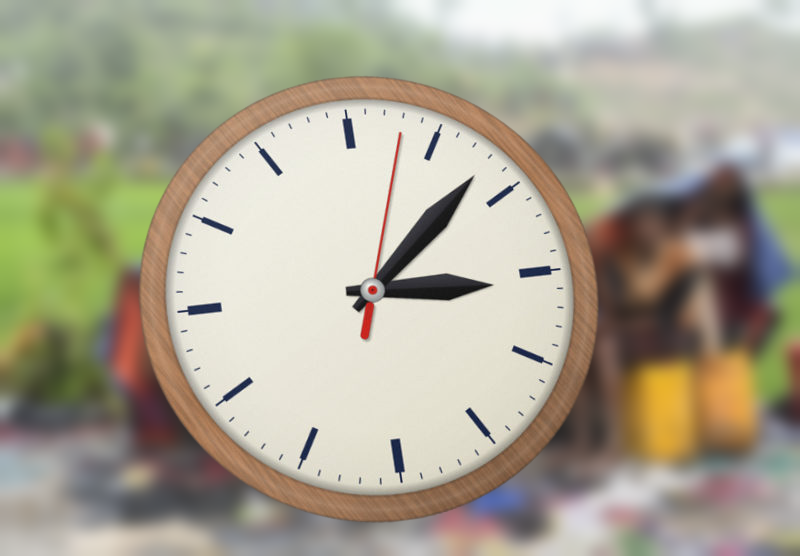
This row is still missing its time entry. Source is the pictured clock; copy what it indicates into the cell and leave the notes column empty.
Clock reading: 3:08:03
